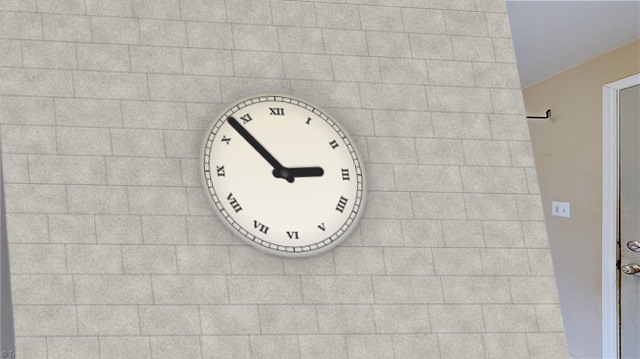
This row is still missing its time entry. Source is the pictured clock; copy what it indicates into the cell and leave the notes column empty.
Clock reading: 2:53
